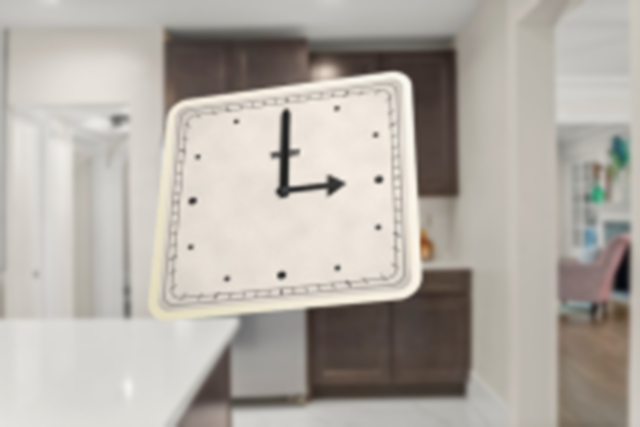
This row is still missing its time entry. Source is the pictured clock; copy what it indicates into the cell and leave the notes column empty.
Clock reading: 3:00
